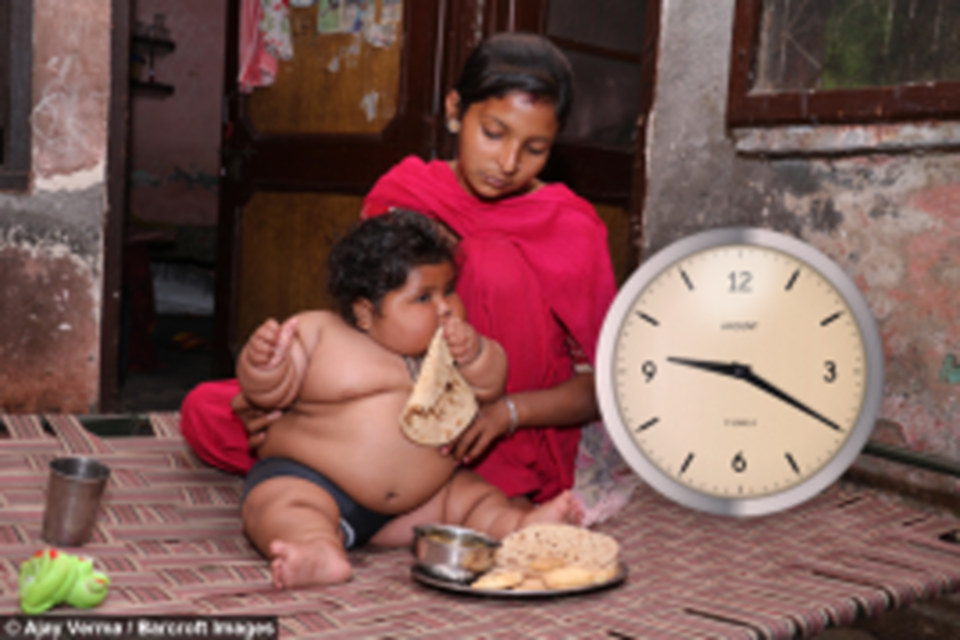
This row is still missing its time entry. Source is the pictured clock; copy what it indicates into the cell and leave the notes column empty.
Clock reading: 9:20
